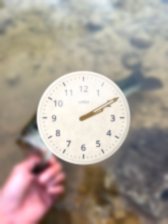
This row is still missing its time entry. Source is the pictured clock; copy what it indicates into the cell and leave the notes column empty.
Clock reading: 2:10
